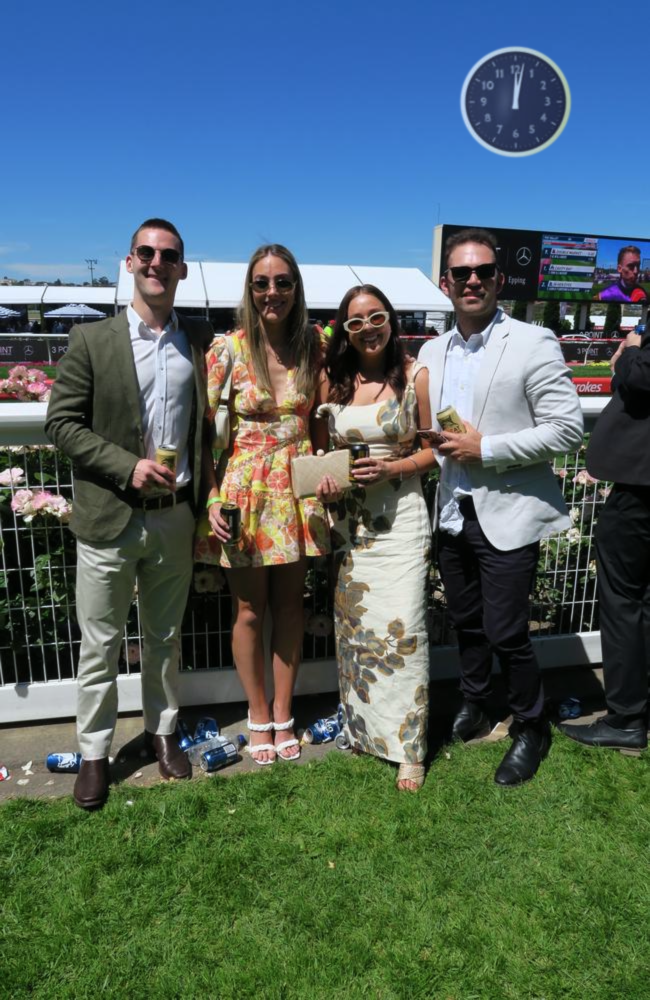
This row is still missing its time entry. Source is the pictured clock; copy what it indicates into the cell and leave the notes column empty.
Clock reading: 12:02
